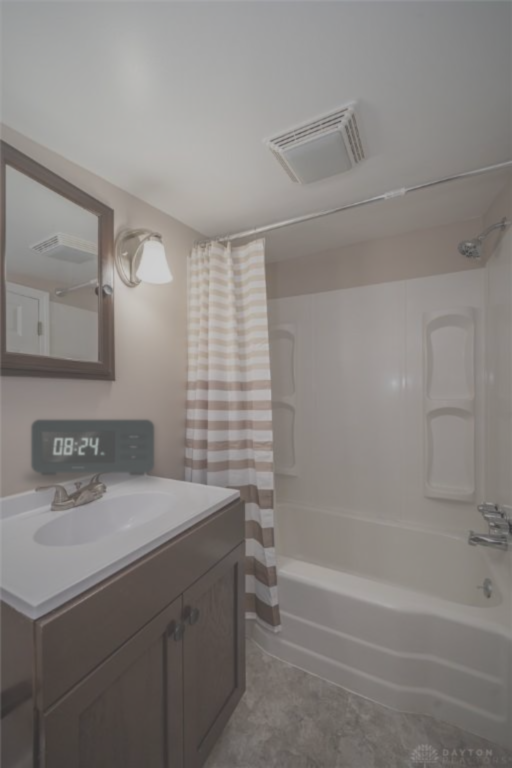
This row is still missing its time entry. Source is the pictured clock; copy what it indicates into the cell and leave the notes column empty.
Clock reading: 8:24
